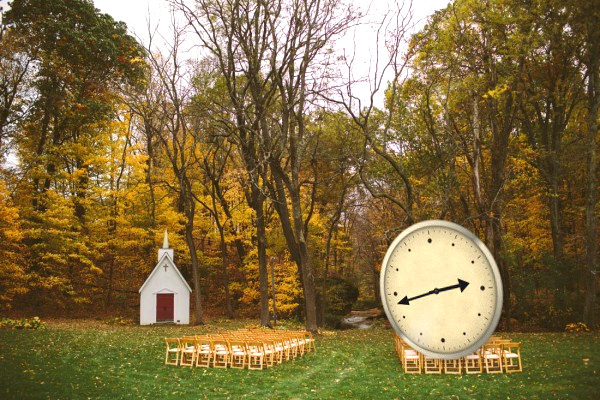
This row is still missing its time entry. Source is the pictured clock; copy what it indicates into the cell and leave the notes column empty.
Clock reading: 2:43
